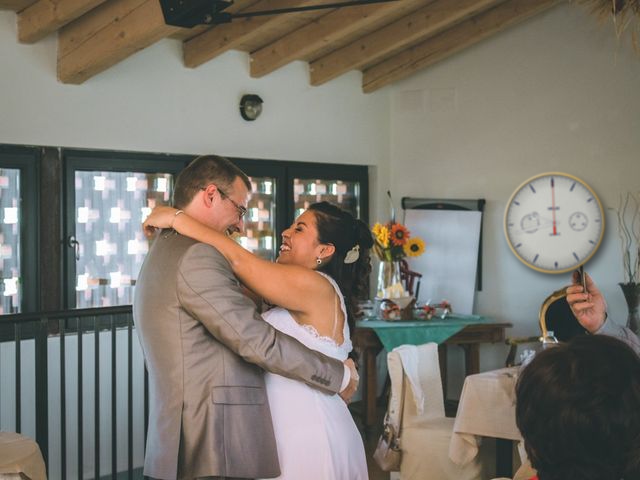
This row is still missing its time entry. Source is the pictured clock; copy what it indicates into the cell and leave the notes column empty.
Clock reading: 9:43
